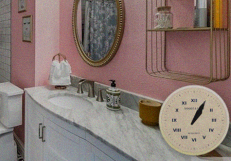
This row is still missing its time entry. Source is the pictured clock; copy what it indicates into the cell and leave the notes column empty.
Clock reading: 1:05
